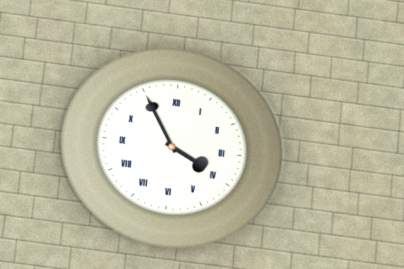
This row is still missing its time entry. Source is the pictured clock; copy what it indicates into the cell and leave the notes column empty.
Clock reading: 3:55
